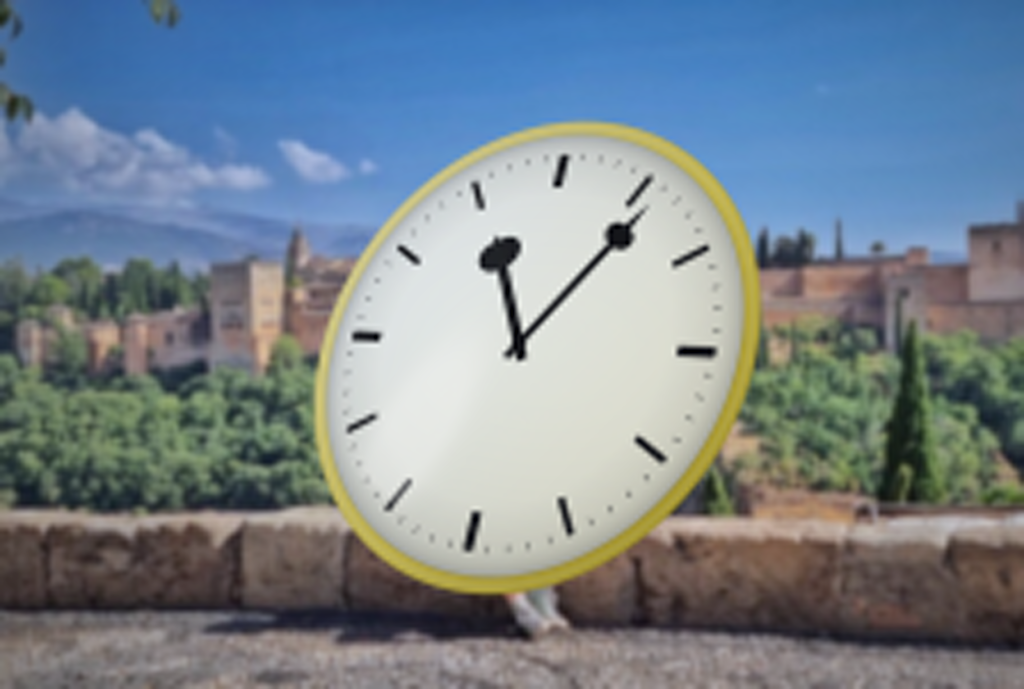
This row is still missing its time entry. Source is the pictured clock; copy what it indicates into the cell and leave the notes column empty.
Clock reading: 11:06
